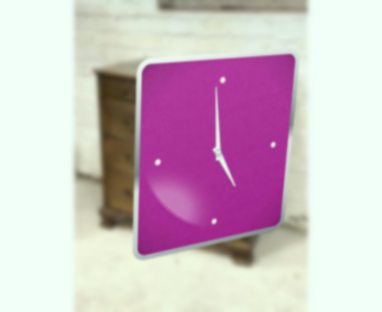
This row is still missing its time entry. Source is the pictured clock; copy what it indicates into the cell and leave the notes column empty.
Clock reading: 4:59
